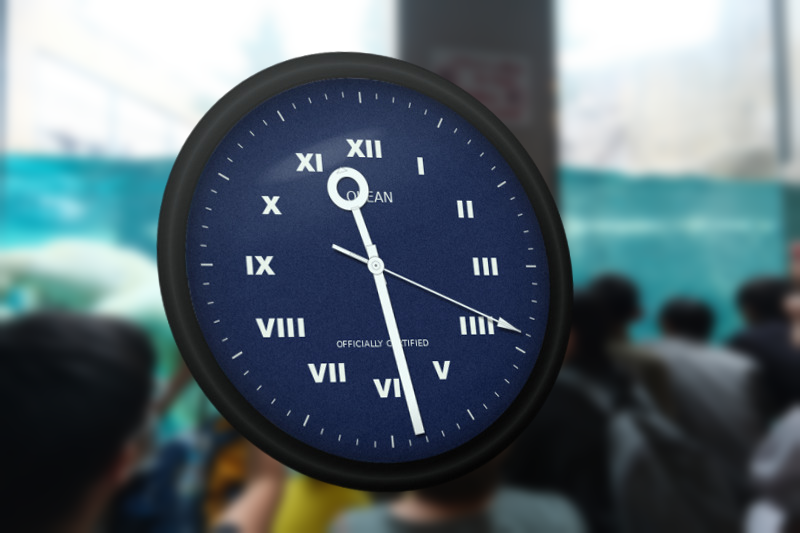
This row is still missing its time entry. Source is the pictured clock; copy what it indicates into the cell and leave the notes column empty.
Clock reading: 11:28:19
